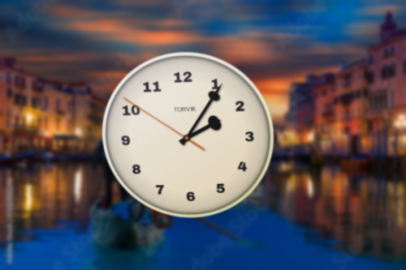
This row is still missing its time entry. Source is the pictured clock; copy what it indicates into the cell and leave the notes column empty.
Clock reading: 2:05:51
